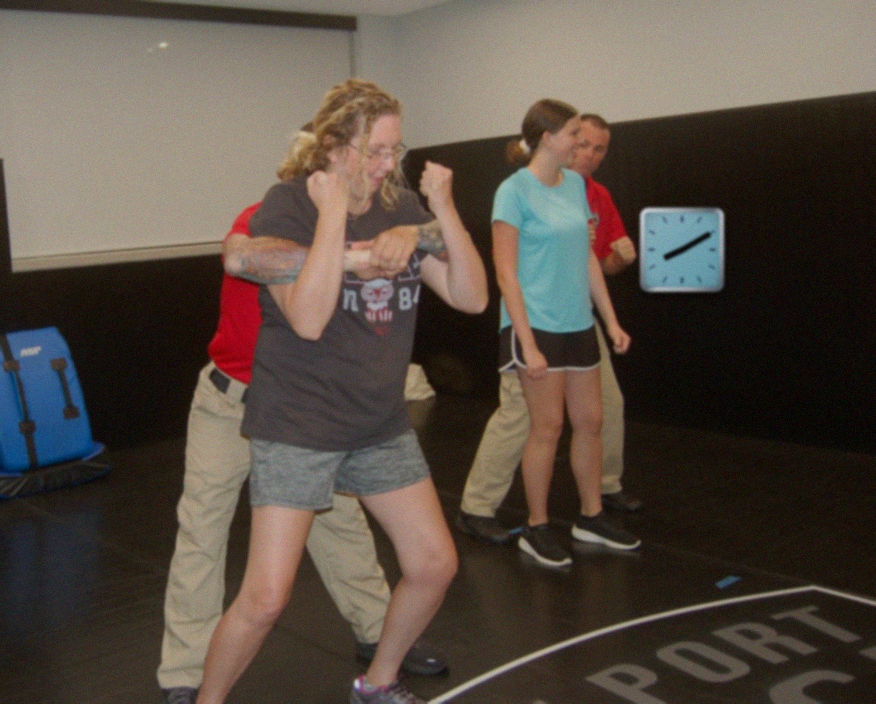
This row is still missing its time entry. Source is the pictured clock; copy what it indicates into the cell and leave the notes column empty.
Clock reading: 8:10
